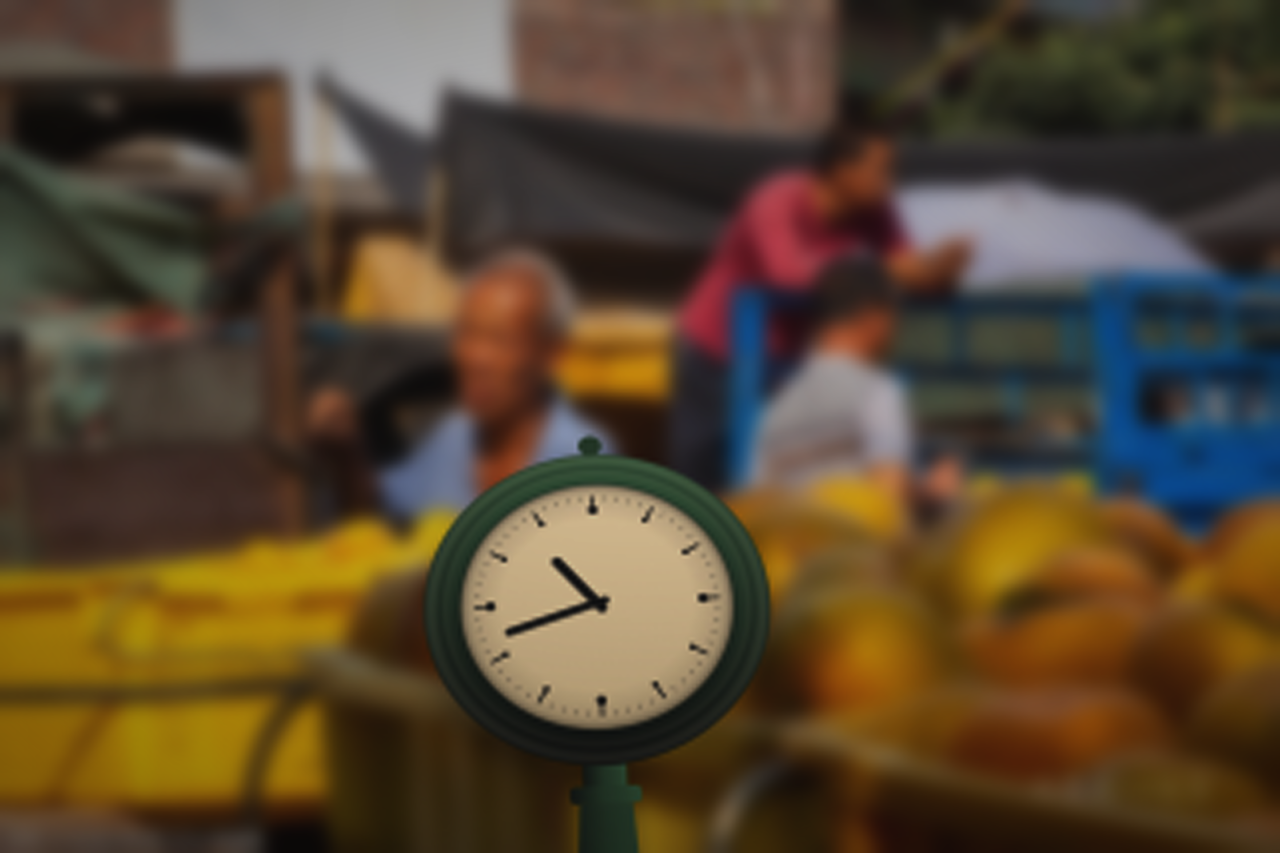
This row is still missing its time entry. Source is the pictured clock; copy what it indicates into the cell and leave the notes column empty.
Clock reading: 10:42
